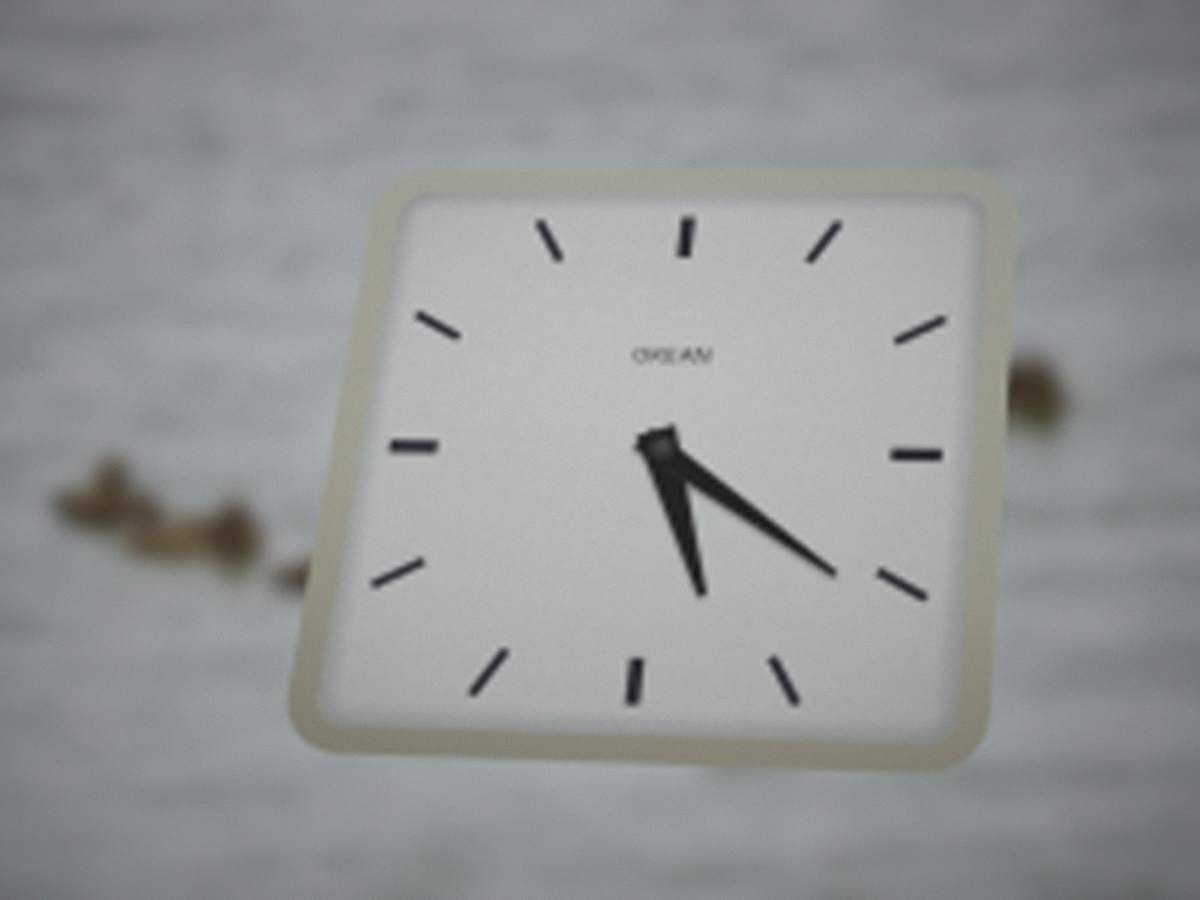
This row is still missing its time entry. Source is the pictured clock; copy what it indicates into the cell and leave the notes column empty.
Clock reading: 5:21
